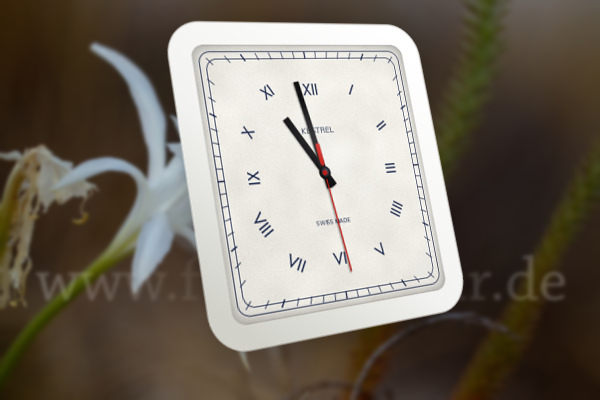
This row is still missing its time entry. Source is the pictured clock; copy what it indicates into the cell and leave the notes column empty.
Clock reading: 10:58:29
